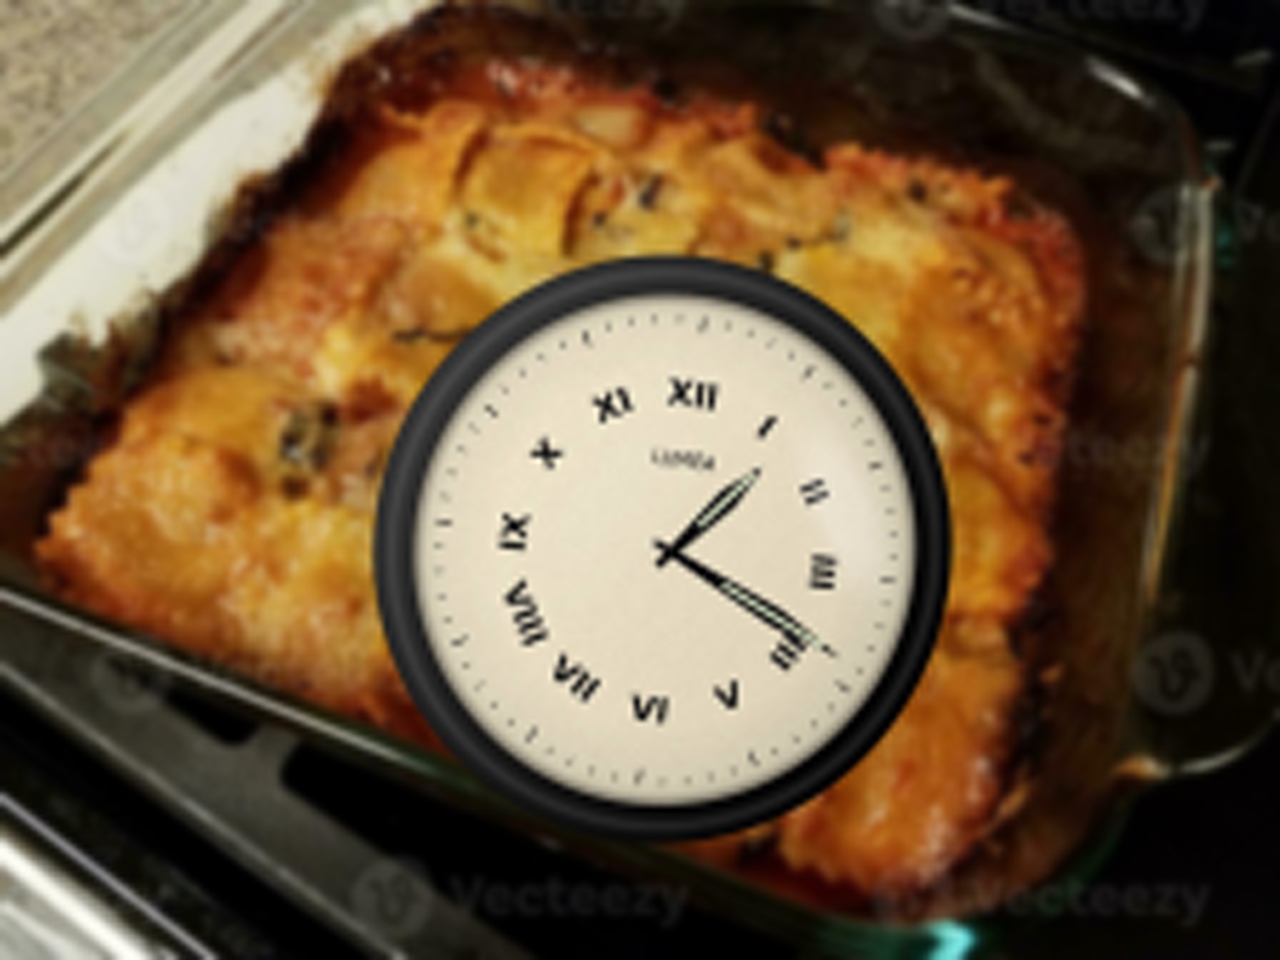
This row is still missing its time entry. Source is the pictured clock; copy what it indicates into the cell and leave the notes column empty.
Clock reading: 1:19
